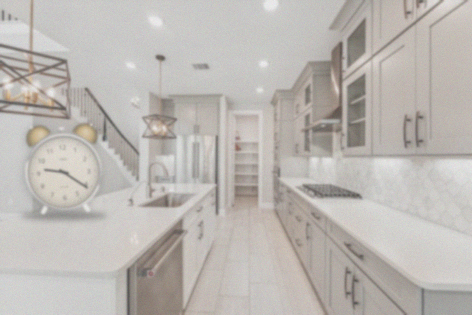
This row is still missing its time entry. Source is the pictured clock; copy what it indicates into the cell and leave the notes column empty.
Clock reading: 9:21
